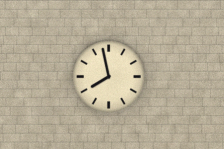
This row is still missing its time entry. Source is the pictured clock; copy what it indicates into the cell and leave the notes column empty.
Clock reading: 7:58
